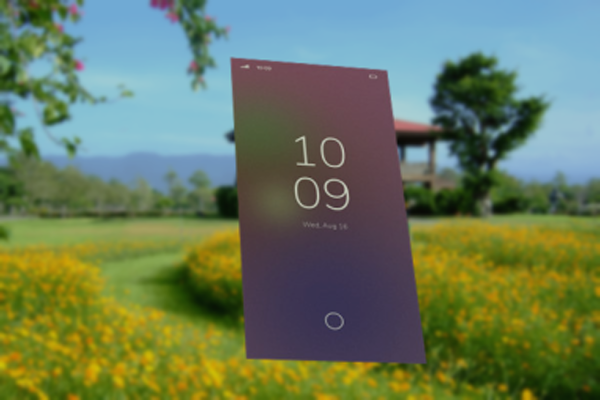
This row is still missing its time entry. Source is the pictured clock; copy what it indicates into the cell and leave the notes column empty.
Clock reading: 10:09
